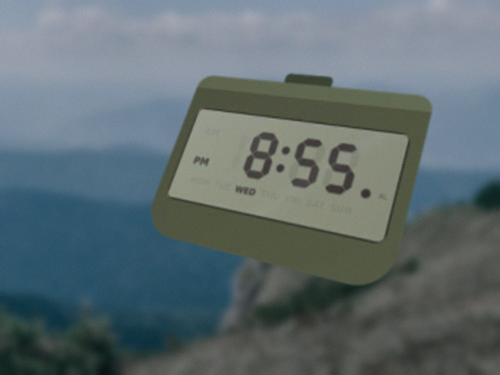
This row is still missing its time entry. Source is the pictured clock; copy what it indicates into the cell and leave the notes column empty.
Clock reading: 8:55
